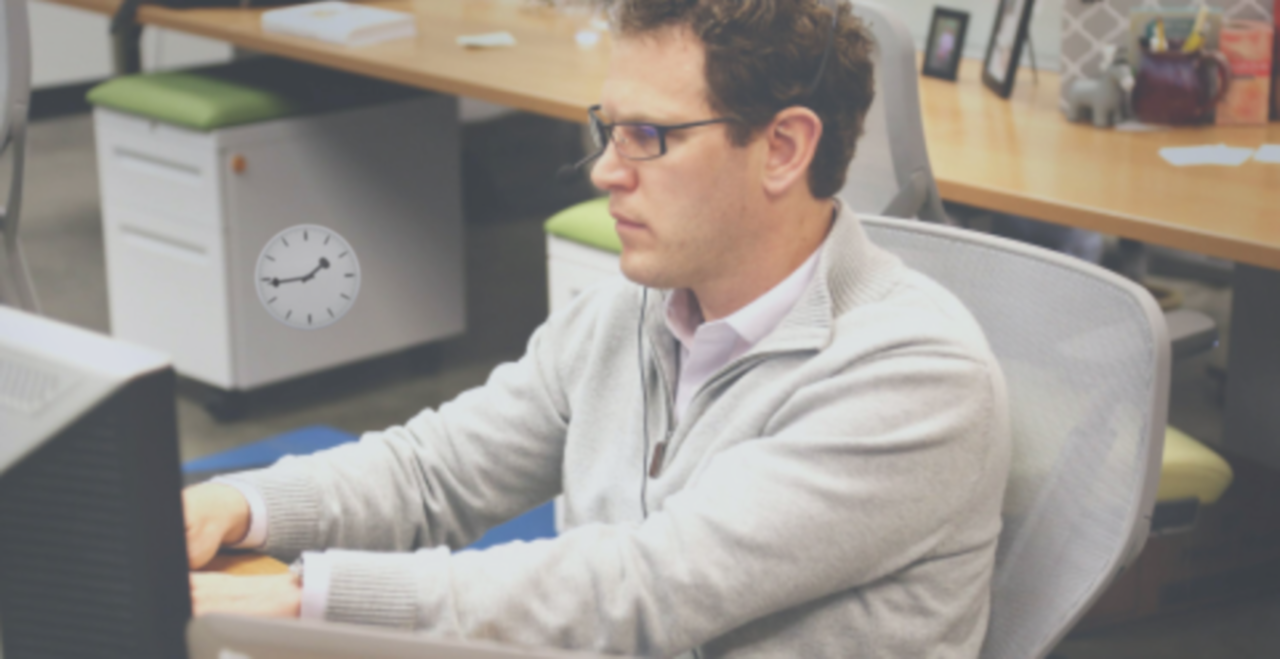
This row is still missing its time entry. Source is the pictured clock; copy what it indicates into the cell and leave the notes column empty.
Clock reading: 1:44
